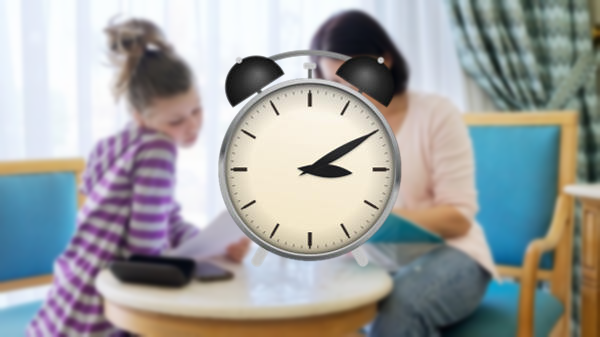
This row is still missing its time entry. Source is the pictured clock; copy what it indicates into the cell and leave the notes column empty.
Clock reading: 3:10
